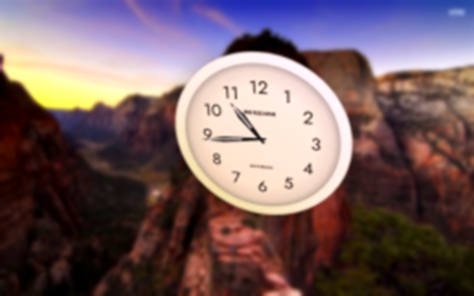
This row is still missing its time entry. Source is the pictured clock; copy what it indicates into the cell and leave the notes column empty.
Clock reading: 10:44
